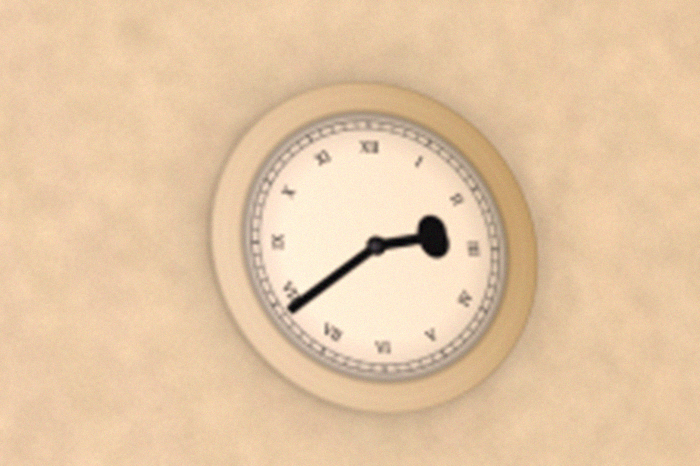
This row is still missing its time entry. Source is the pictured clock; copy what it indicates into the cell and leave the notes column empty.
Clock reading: 2:39
